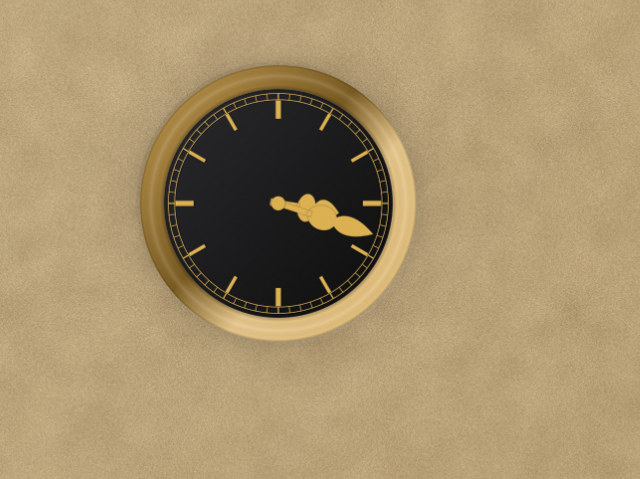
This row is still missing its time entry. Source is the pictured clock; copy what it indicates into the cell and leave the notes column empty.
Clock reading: 3:18
